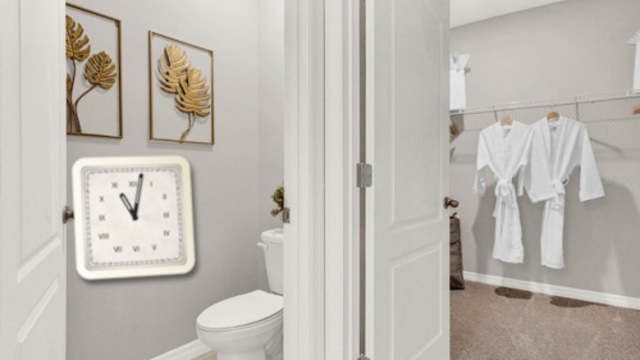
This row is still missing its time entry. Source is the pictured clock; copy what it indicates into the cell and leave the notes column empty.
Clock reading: 11:02
